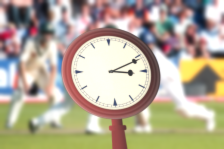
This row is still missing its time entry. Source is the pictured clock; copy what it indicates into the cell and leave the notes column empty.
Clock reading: 3:11
